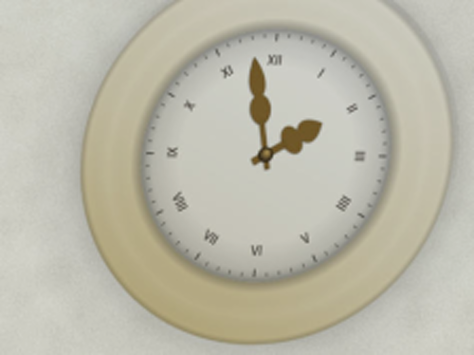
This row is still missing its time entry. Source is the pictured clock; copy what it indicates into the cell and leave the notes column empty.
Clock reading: 1:58
